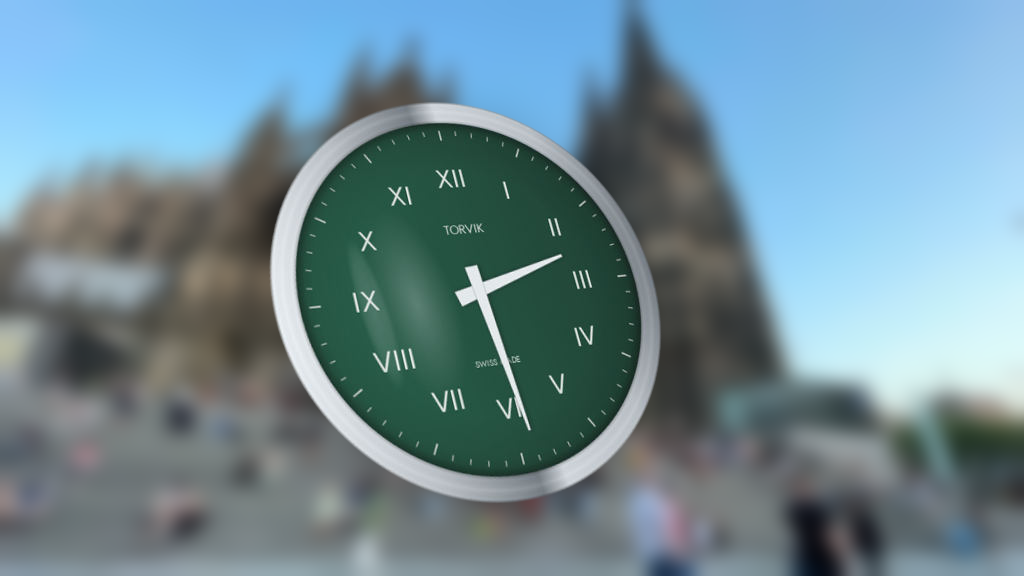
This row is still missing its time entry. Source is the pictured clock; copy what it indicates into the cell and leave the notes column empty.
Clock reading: 2:29
